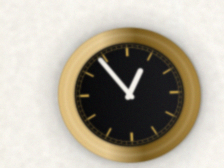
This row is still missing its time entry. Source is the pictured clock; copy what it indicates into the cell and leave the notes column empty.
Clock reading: 12:54
